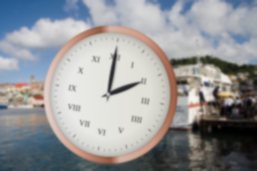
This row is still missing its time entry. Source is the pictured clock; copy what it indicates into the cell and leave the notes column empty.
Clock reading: 2:00
